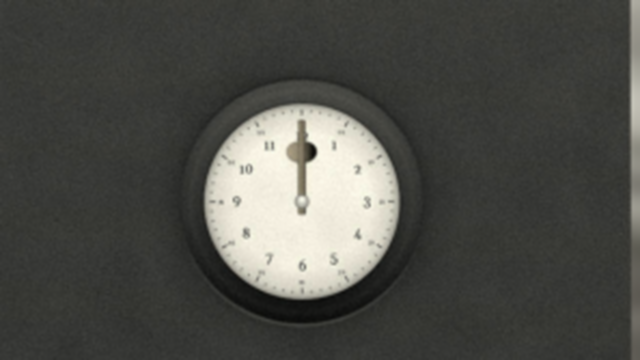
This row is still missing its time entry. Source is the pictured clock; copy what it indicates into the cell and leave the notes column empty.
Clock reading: 12:00
